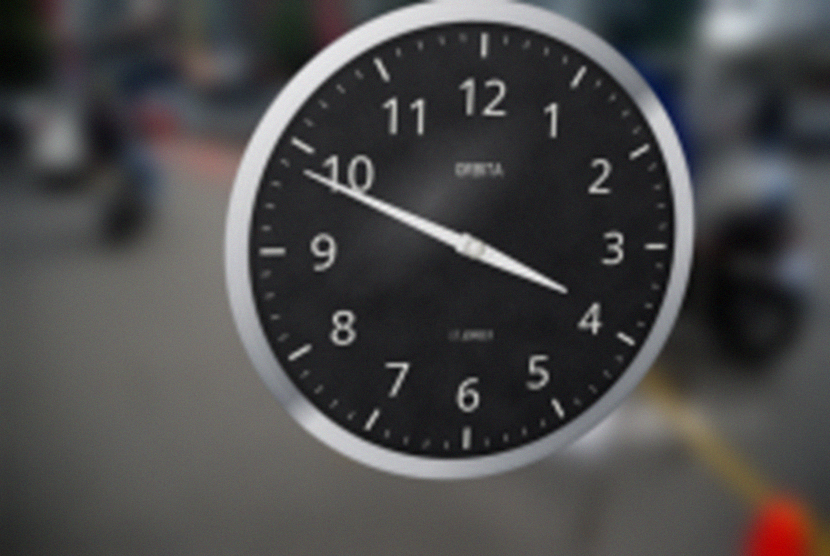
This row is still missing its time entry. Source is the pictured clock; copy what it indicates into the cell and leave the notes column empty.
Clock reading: 3:49
